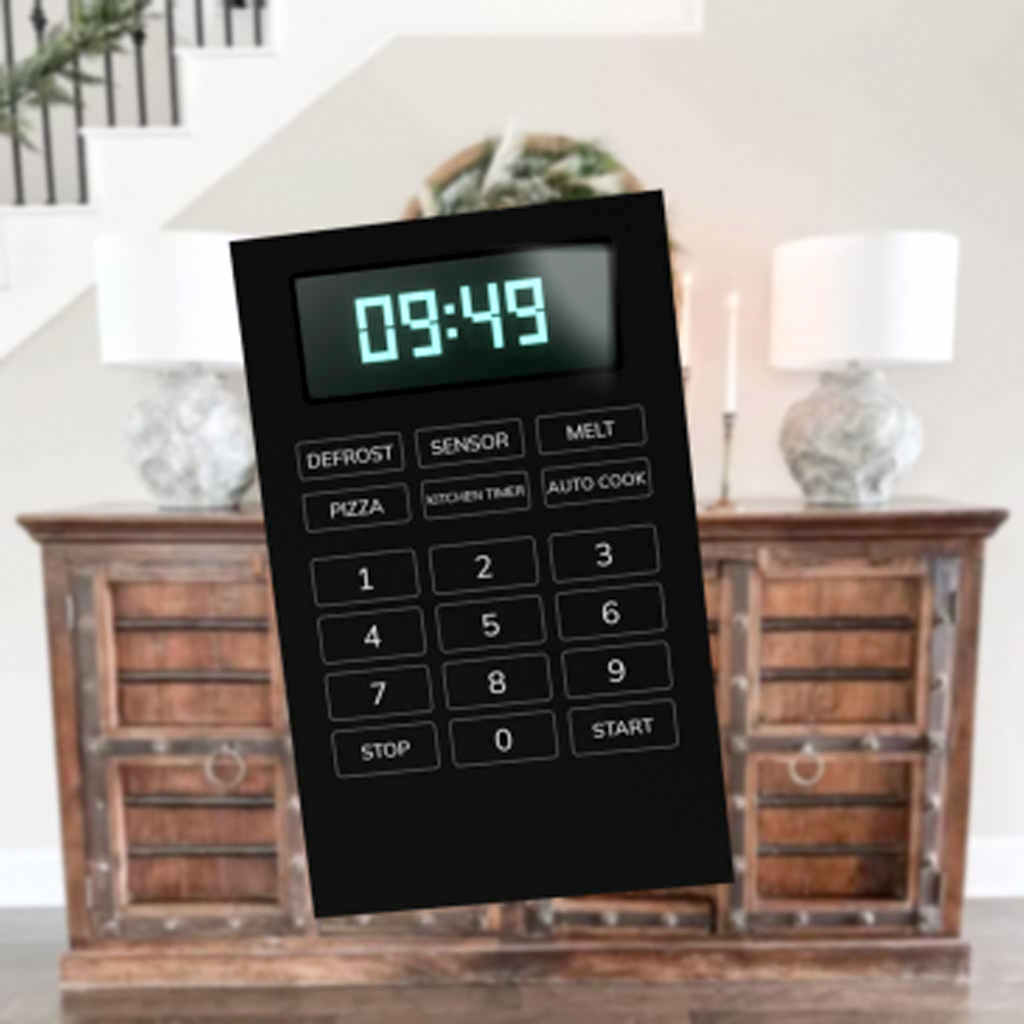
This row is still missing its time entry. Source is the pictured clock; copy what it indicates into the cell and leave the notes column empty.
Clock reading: 9:49
